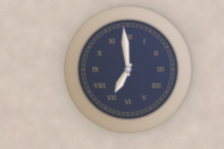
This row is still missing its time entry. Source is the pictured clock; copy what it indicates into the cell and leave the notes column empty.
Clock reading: 6:59
